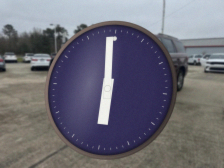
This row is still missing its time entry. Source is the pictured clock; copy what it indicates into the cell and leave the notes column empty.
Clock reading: 5:59
